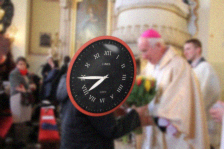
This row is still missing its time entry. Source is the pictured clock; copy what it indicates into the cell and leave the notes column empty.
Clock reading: 7:45
